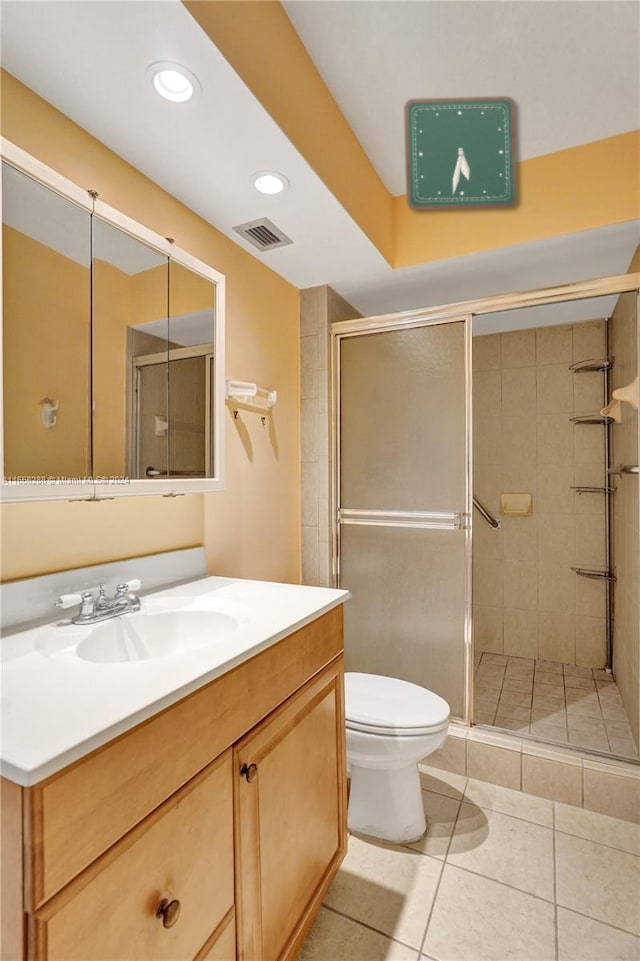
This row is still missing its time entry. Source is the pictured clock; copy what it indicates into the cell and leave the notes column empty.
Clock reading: 5:32
